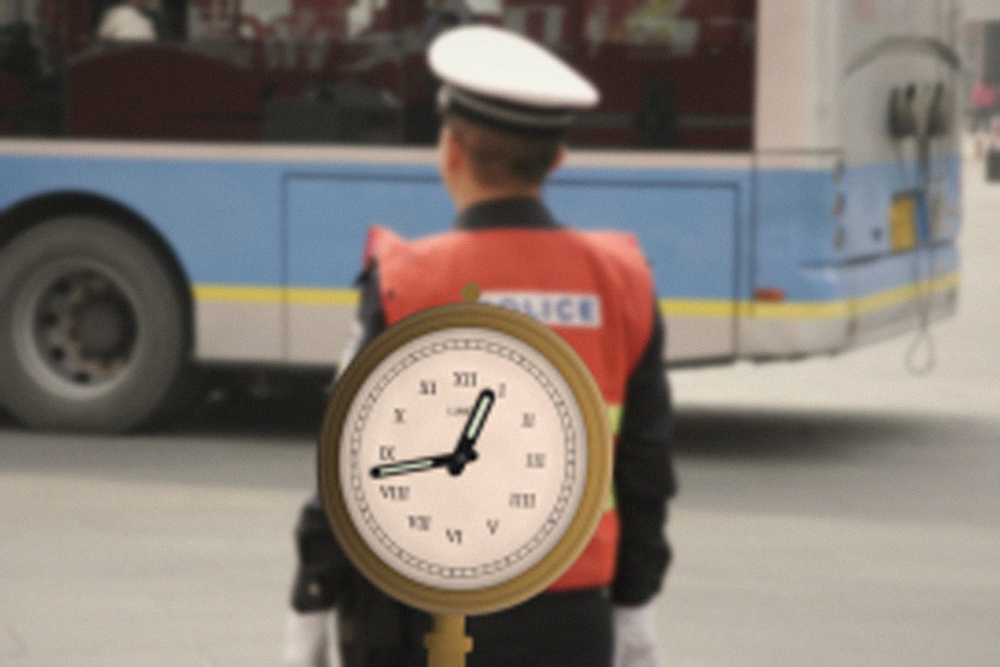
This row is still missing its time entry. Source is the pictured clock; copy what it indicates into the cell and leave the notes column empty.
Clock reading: 12:43
